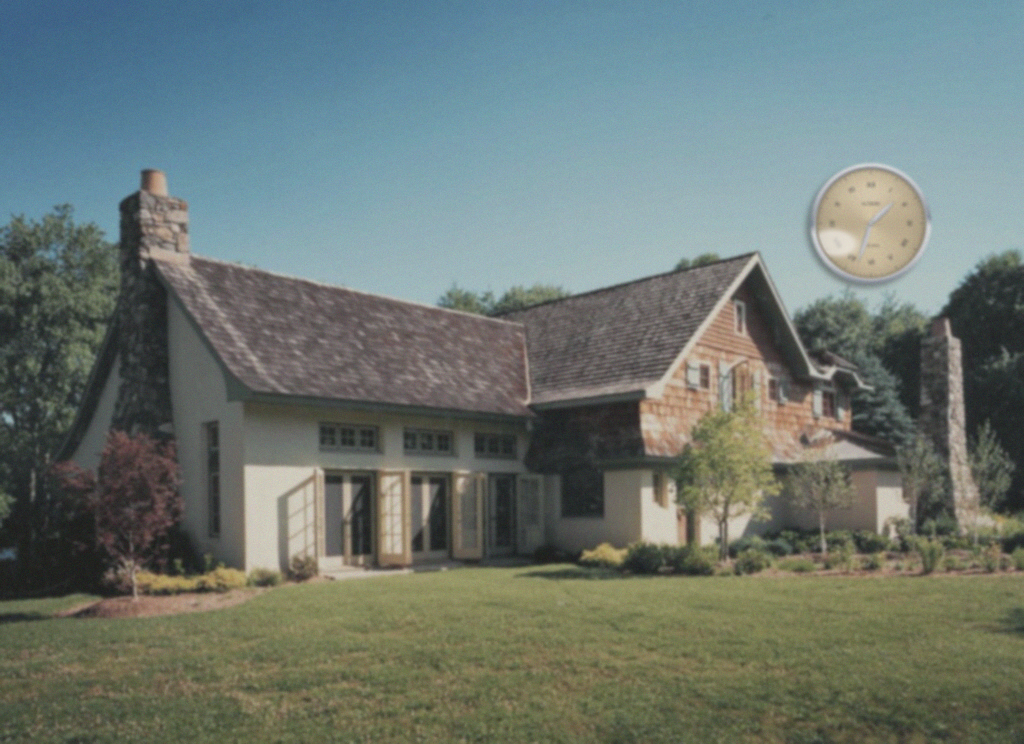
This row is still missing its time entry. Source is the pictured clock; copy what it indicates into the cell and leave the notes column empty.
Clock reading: 1:33
